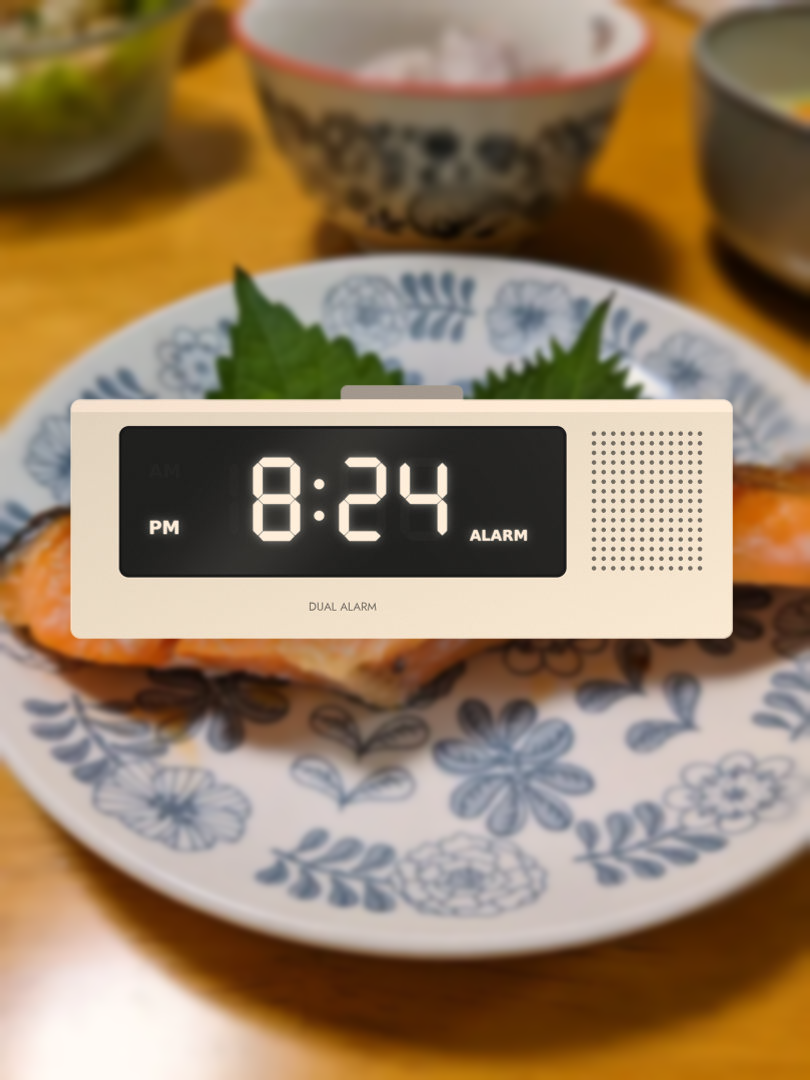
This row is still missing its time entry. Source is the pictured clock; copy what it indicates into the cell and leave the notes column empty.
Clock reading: 8:24
